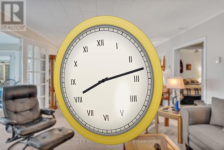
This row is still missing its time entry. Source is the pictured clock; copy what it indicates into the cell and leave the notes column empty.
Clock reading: 8:13
